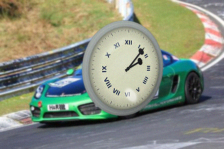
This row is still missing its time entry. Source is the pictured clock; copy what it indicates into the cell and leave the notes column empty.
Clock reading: 2:07
